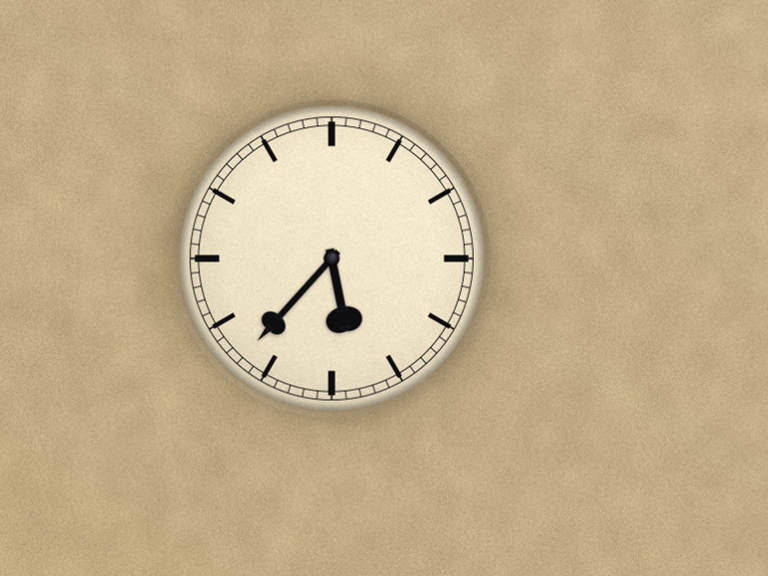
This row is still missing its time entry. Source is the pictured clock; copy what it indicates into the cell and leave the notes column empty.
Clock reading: 5:37
